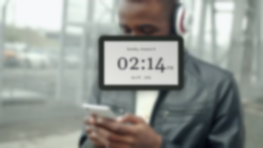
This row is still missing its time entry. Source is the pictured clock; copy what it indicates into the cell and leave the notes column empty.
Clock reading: 2:14
